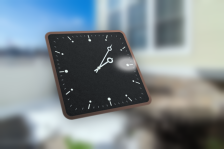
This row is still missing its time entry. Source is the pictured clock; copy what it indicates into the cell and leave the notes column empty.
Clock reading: 2:07
